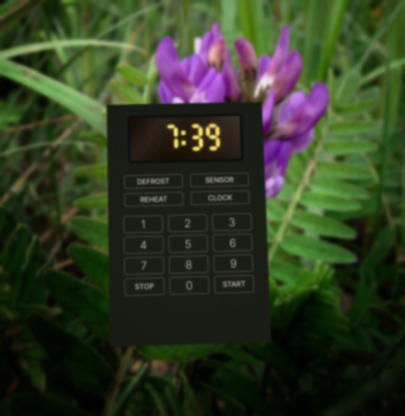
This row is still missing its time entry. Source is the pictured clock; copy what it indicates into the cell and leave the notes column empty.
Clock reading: 7:39
